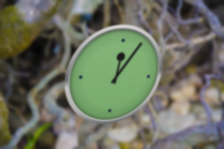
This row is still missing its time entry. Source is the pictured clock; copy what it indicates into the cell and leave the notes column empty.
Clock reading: 12:05
